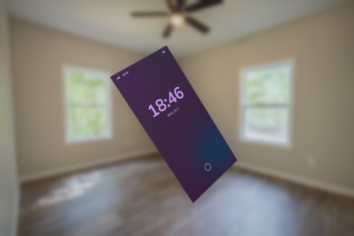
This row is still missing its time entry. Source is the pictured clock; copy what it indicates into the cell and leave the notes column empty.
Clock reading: 18:46
